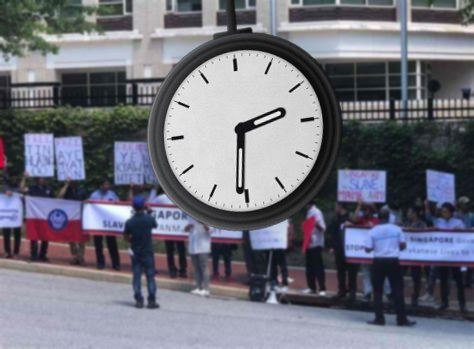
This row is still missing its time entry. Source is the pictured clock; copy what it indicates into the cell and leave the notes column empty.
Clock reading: 2:31
